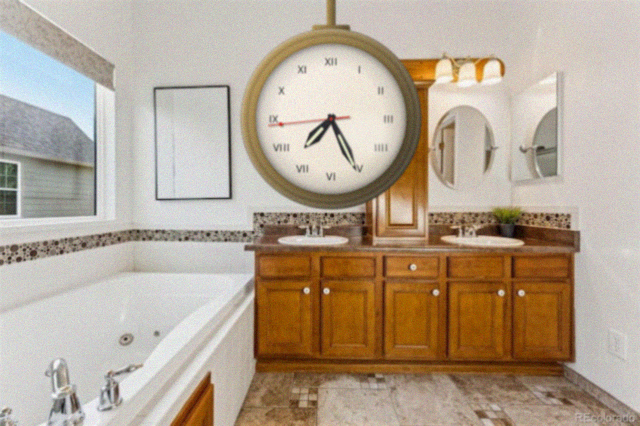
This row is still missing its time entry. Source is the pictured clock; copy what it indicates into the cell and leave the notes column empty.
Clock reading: 7:25:44
